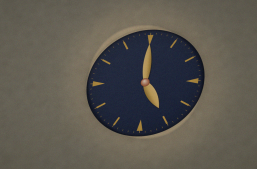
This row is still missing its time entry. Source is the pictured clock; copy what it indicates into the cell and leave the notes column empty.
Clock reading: 5:00
